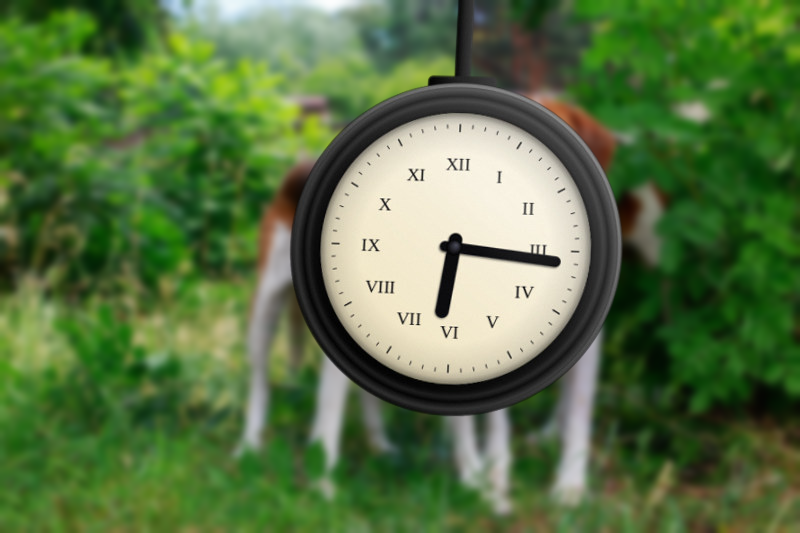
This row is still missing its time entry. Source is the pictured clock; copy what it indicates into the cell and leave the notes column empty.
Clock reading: 6:16
